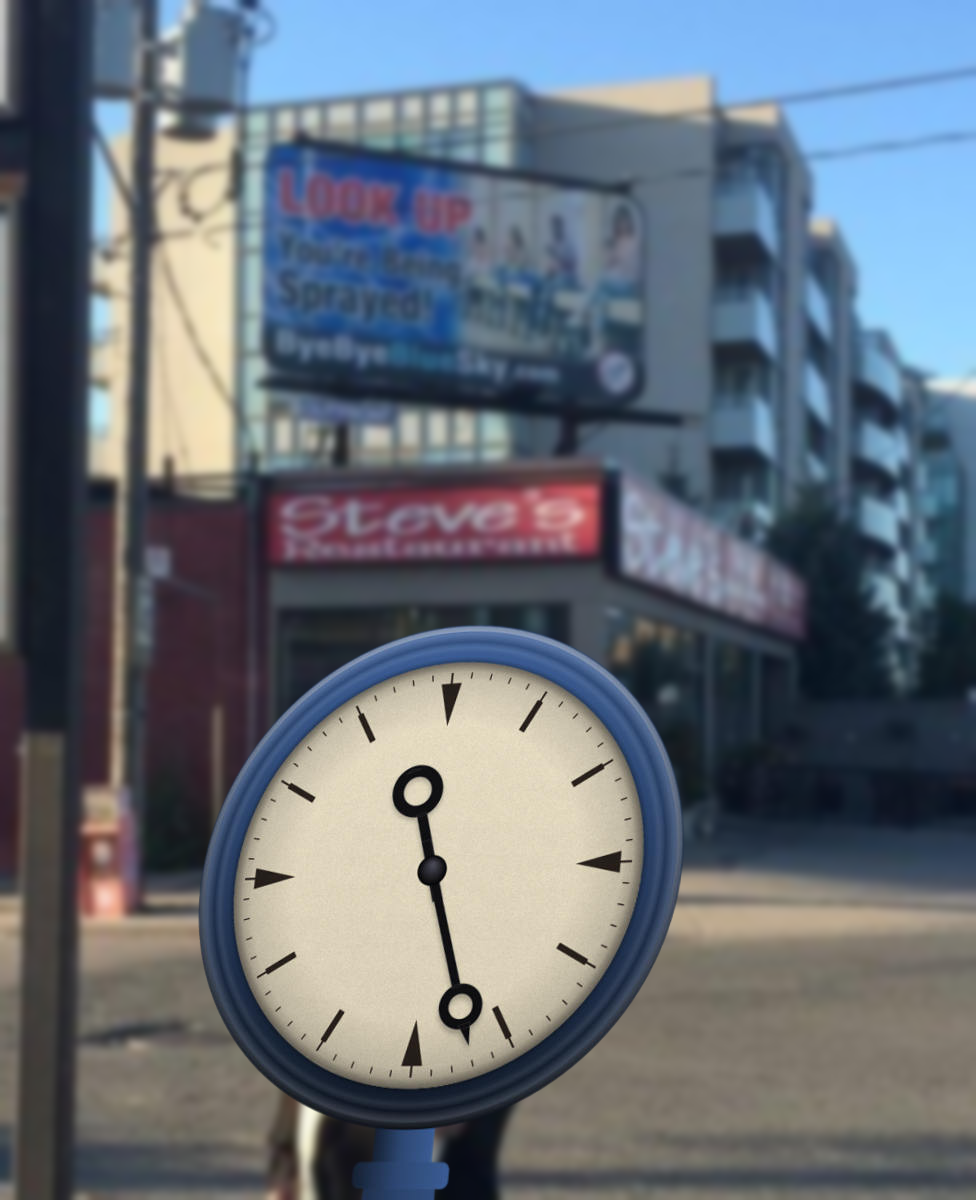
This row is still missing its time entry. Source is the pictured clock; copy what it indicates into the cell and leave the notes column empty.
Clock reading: 11:27
